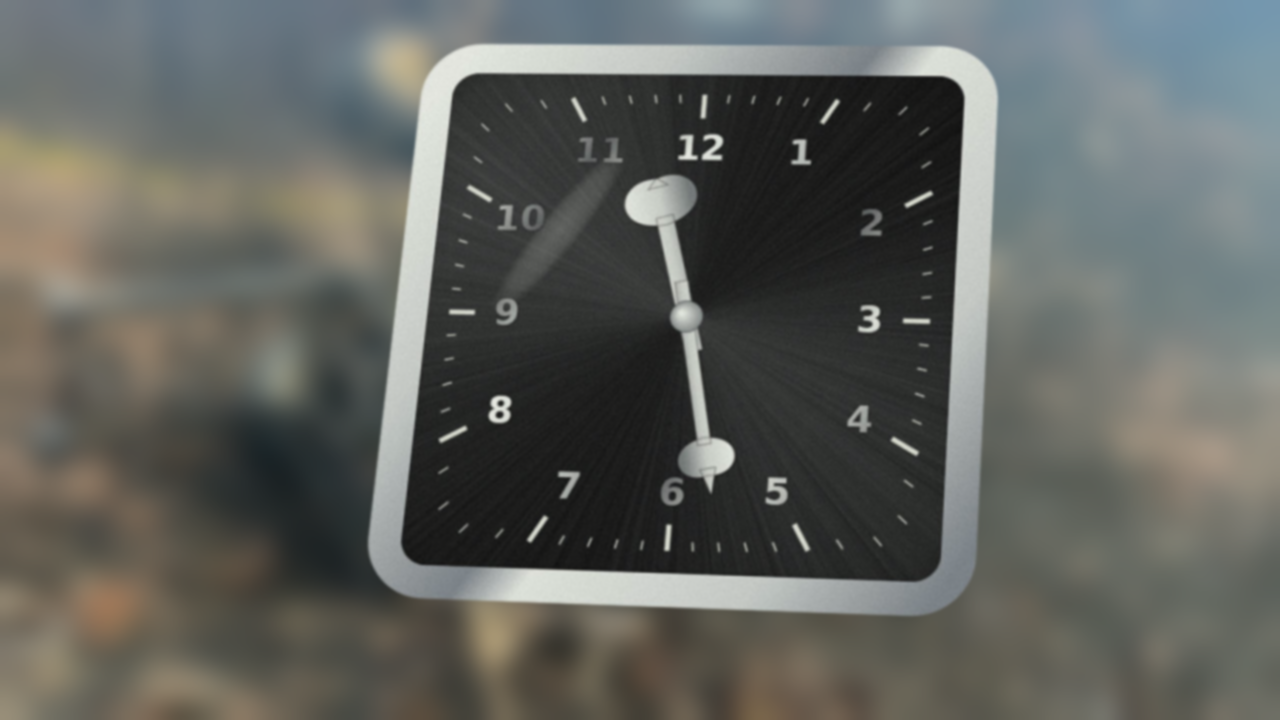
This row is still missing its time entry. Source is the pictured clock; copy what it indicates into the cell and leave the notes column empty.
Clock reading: 11:28
